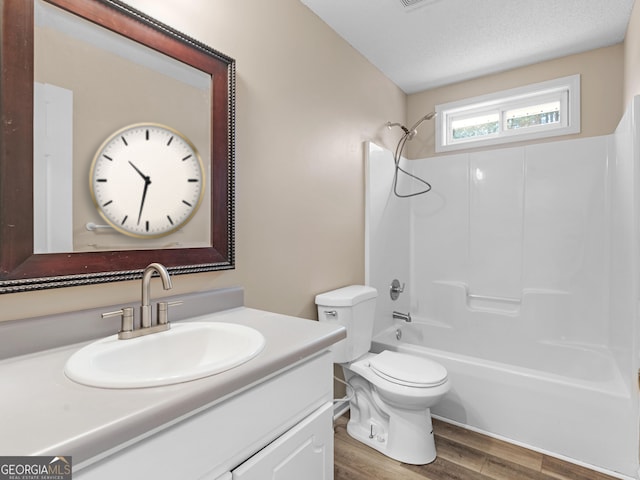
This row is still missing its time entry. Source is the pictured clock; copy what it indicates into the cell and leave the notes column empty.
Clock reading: 10:32
